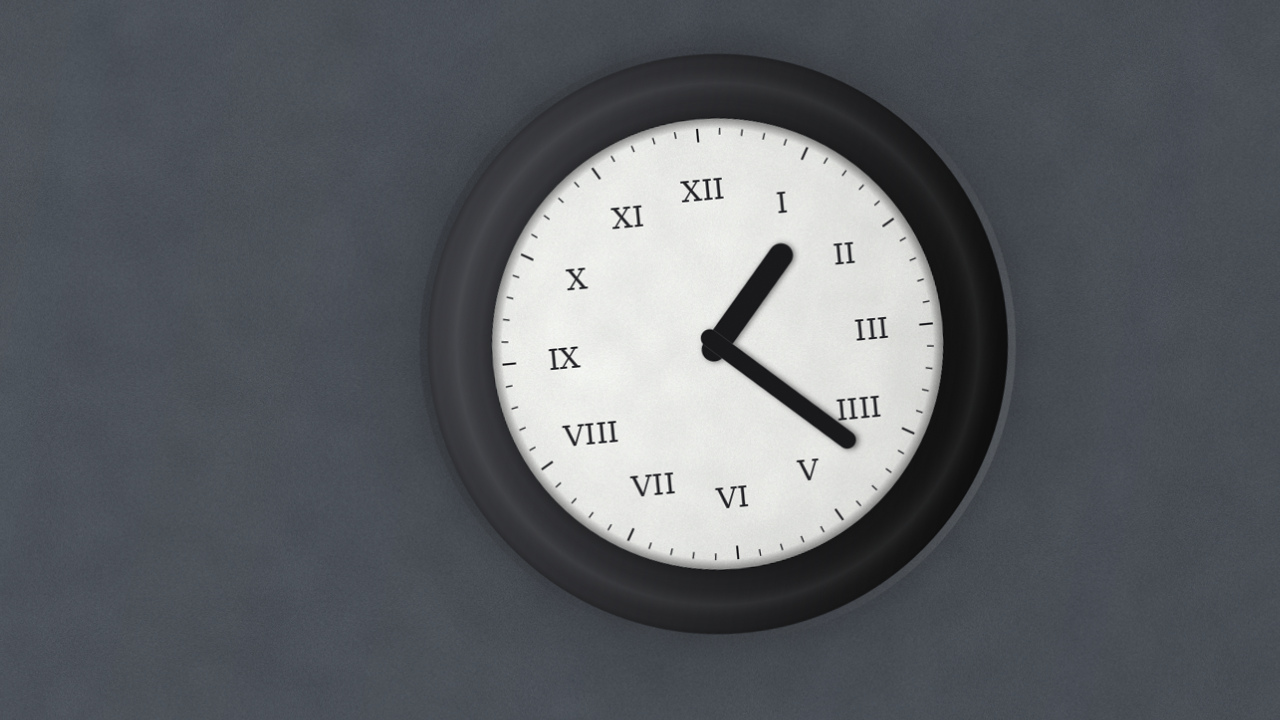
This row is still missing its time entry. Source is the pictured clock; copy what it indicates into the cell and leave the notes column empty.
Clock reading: 1:22
